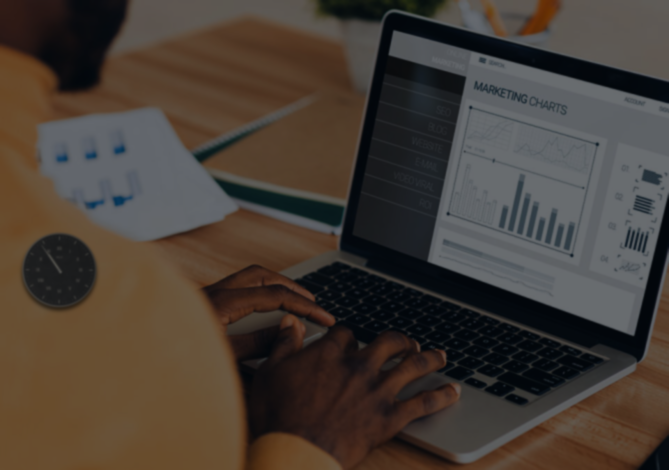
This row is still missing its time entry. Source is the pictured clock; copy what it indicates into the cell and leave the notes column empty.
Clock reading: 10:54
